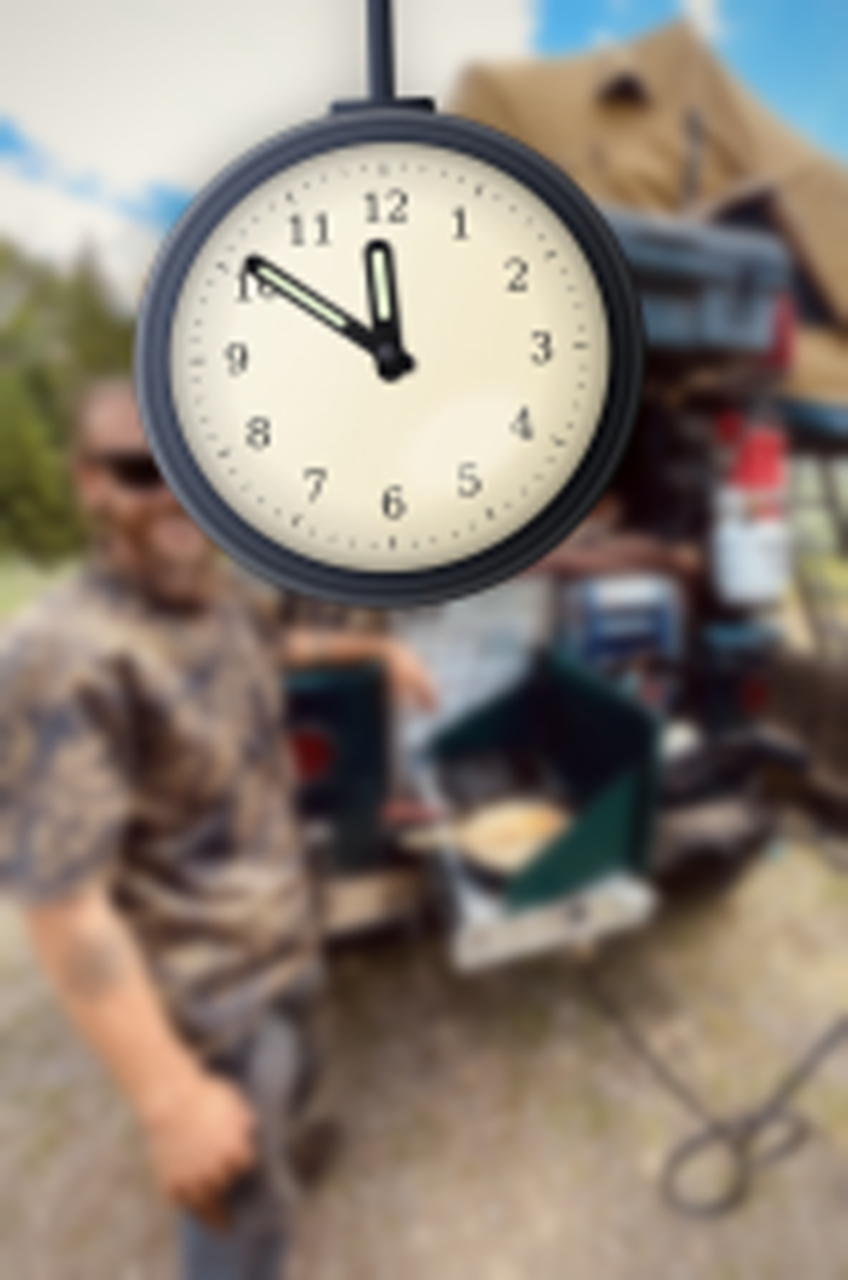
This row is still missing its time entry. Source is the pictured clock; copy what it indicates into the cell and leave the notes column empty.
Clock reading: 11:51
